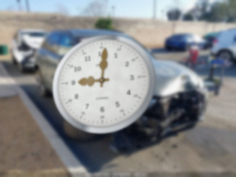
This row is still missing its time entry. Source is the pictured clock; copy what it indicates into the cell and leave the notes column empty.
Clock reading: 9:01
